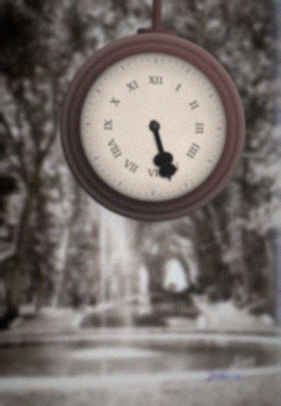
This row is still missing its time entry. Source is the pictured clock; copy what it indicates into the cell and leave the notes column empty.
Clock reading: 5:27
